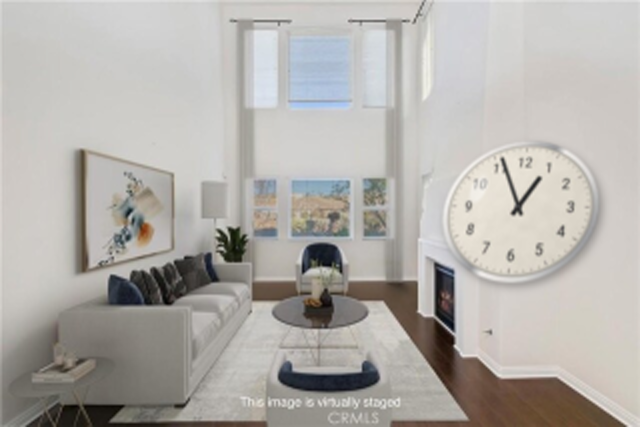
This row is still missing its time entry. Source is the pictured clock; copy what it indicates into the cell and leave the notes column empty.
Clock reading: 12:56
